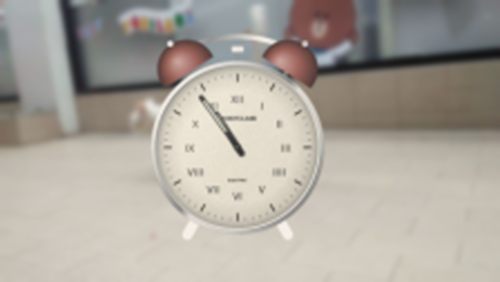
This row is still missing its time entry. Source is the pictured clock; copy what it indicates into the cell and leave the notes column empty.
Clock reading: 10:54
